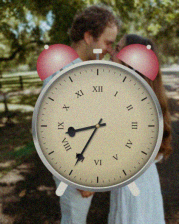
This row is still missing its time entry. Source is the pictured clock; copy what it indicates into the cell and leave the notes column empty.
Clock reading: 8:35
